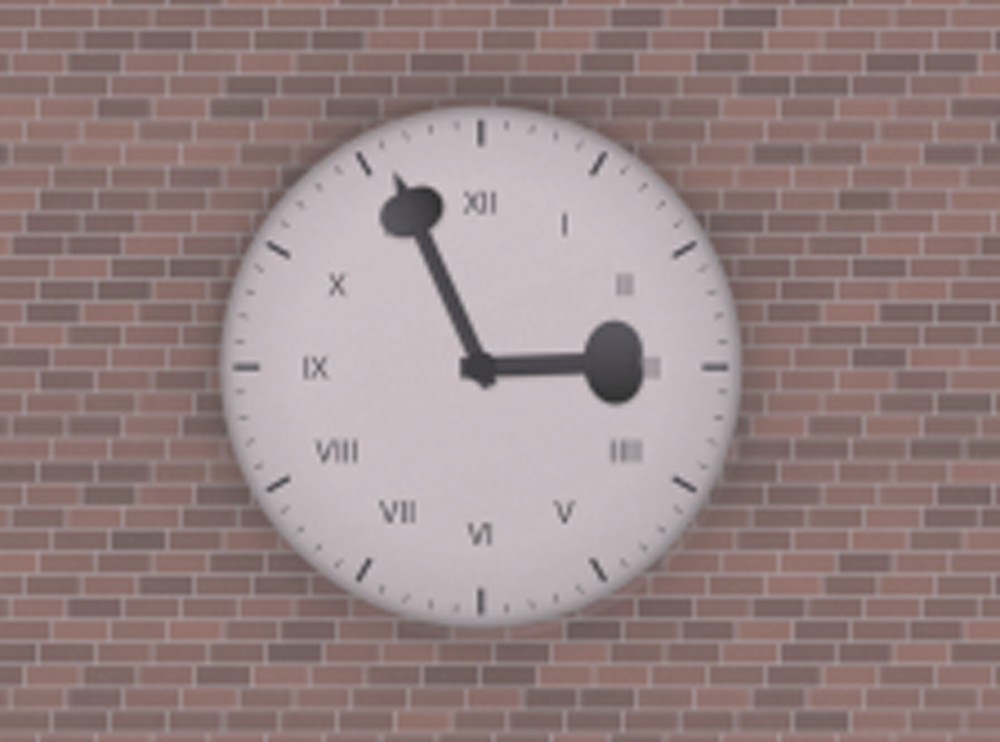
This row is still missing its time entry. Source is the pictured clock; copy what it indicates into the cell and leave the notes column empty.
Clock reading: 2:56
